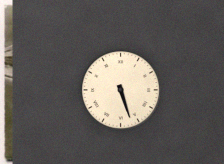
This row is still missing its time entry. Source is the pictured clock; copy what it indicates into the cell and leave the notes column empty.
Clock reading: 5:27
